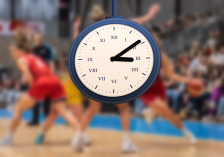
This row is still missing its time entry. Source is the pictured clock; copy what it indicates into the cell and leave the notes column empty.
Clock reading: 3:09
